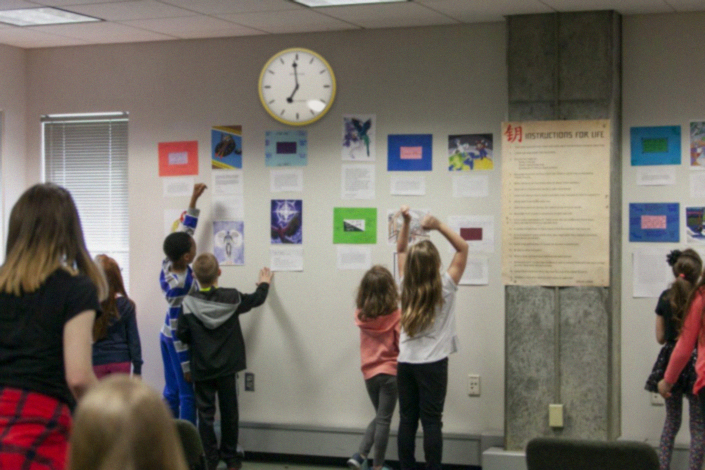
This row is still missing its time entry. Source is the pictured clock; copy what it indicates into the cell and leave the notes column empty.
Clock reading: 6:59
